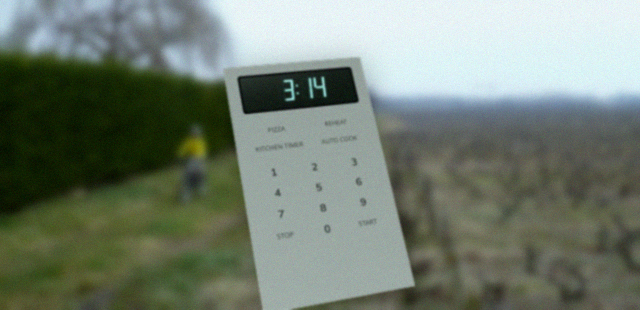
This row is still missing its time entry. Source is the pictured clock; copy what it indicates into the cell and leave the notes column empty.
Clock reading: 3:14
